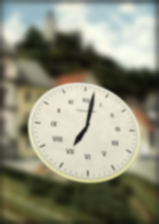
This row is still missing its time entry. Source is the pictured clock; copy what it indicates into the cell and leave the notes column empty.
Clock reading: 7:02
